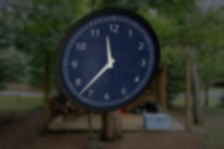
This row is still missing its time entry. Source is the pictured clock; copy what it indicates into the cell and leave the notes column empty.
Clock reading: 11:37
